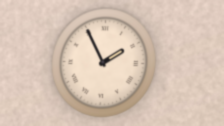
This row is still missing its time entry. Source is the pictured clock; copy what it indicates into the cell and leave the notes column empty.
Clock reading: 1:55
